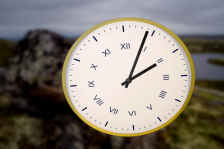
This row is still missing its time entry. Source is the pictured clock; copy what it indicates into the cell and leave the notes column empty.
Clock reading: 2:04
